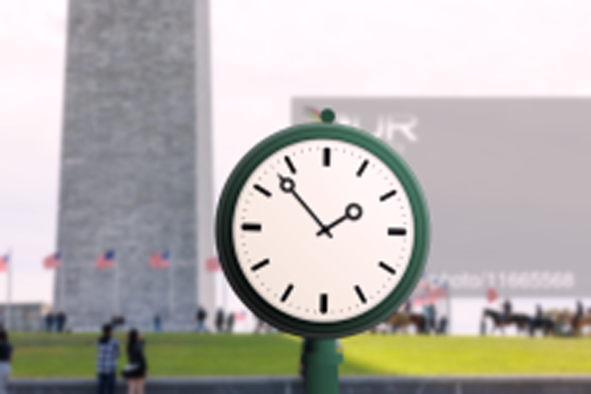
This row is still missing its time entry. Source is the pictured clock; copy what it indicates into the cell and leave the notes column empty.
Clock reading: 1:53
